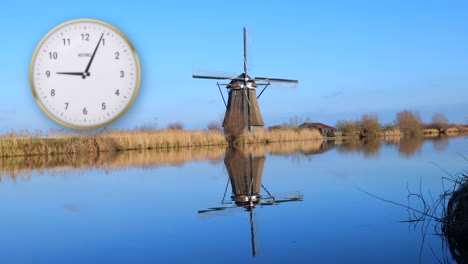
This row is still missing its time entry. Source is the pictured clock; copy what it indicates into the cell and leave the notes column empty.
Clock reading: 9:04
